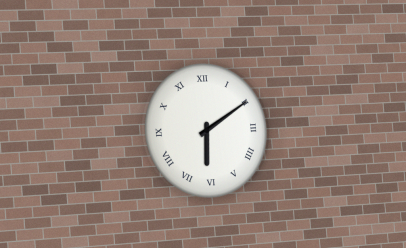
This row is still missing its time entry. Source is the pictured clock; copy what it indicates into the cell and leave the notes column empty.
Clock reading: 6:10
